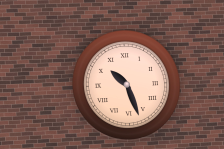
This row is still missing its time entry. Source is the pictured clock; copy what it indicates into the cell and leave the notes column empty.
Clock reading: 10:27
